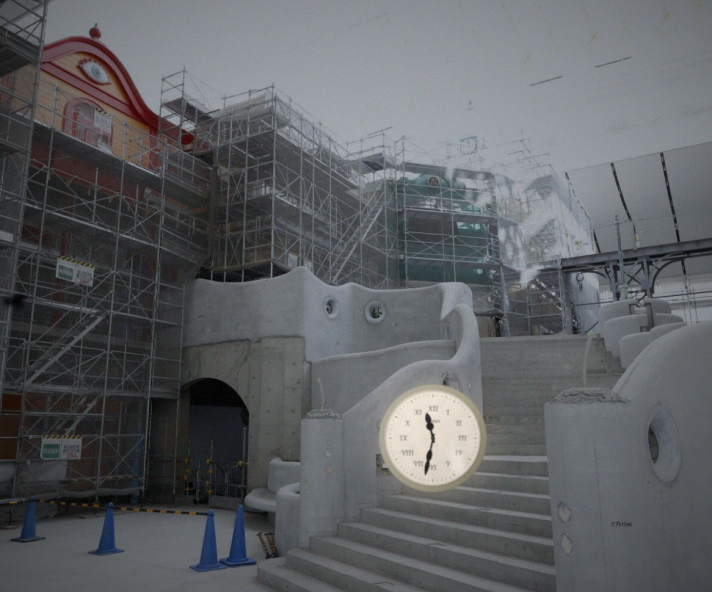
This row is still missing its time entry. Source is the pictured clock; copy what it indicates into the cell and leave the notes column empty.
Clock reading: 11:32
